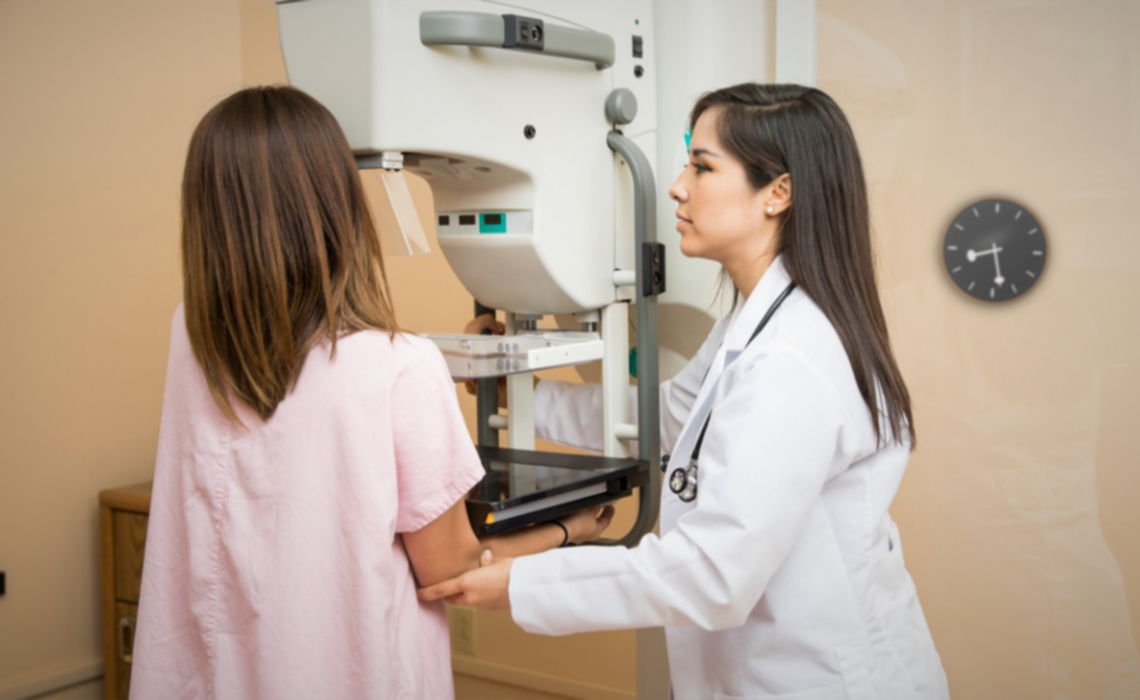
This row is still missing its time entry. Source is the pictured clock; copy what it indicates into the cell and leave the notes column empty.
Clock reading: 8:28
